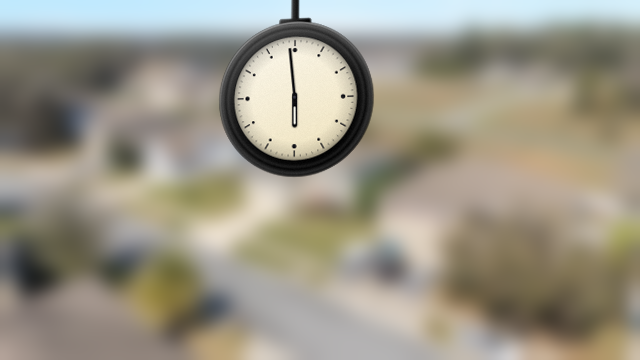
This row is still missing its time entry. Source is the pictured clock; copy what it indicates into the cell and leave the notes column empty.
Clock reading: 5:59
